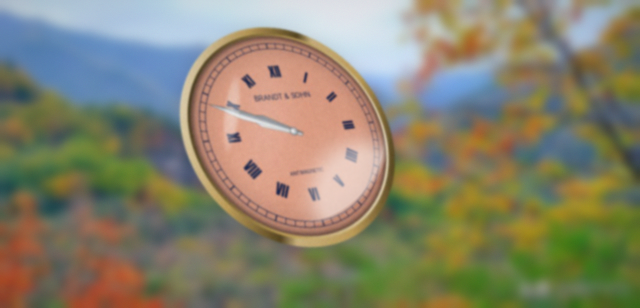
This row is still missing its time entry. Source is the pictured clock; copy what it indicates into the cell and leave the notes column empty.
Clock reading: 9:49
